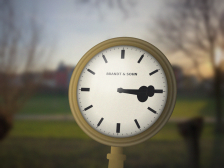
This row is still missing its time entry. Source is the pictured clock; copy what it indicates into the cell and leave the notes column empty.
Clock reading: 3:15
